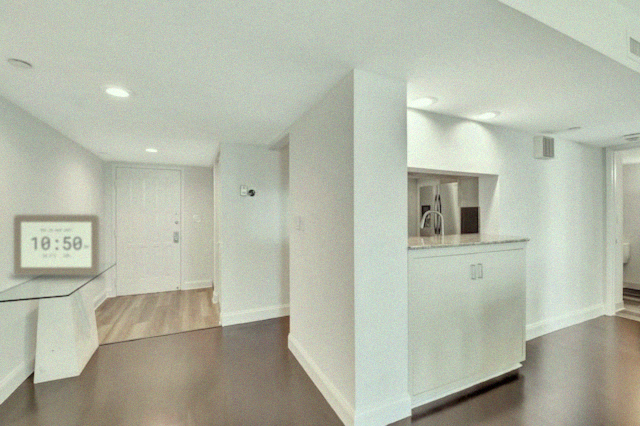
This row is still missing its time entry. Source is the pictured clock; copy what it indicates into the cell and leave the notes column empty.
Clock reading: 10:50
